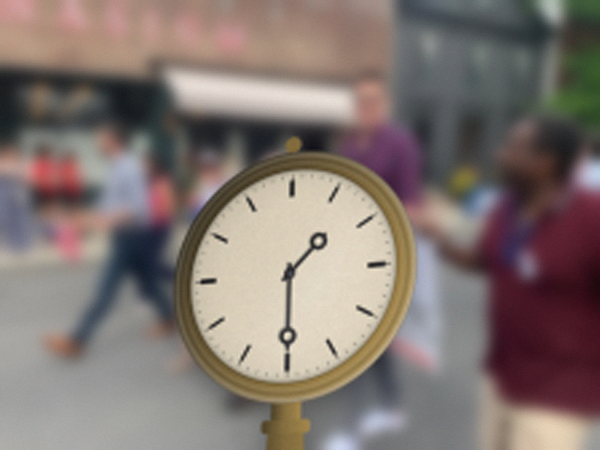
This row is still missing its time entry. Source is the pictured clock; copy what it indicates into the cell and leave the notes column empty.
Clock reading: 1:30
